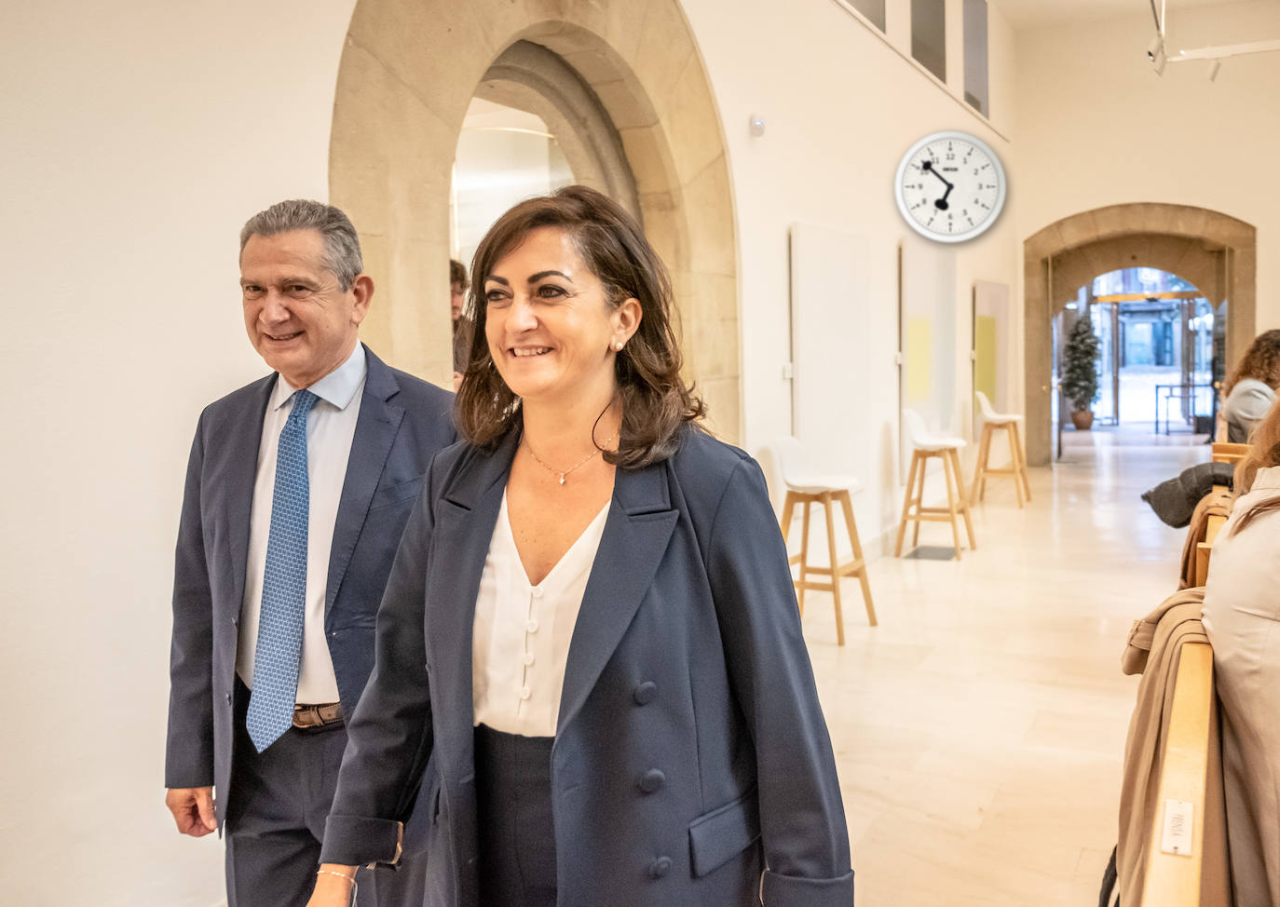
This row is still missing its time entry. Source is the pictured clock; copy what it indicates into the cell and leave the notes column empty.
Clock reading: 6:52
